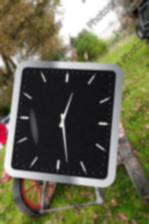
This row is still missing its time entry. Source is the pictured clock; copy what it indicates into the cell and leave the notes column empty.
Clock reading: 12:28
